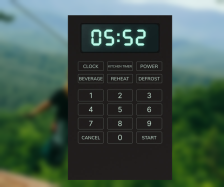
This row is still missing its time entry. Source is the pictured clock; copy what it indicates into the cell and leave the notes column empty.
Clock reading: 5:52
